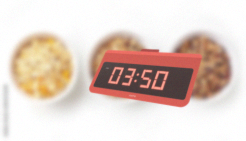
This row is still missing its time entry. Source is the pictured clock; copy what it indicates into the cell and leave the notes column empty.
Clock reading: 3:50
